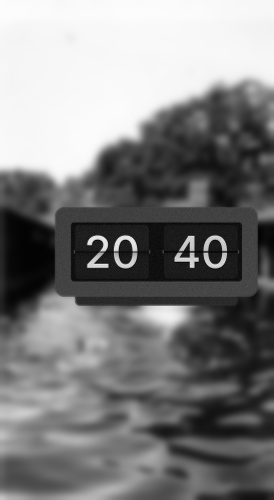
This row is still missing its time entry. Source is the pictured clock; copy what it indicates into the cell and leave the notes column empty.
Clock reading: 20:40
